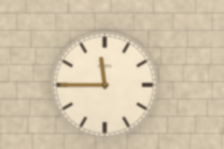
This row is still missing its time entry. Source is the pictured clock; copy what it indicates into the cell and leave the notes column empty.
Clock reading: 11:45
